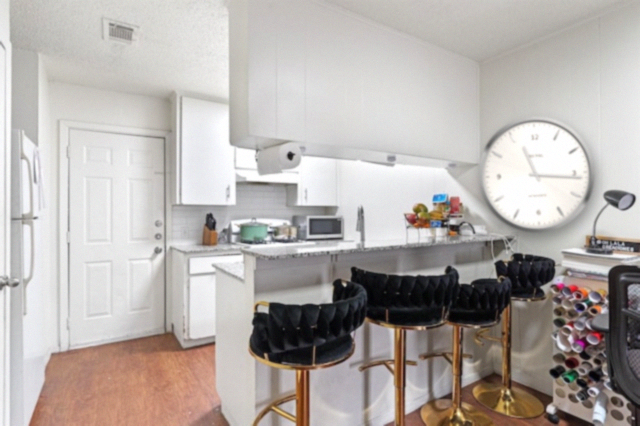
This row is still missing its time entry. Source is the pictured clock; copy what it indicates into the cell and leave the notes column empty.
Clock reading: 11:16
